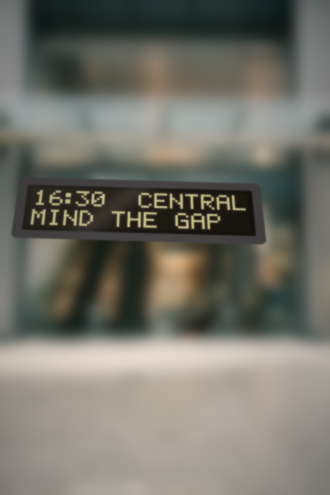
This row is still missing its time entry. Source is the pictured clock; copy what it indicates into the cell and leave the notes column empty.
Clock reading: 16:30
